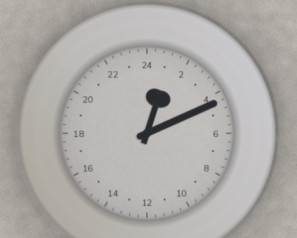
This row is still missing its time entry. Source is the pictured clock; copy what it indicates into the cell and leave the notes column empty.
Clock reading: 1:11
